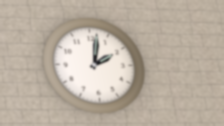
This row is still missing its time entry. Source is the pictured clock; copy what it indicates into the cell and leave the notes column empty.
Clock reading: 2:02
